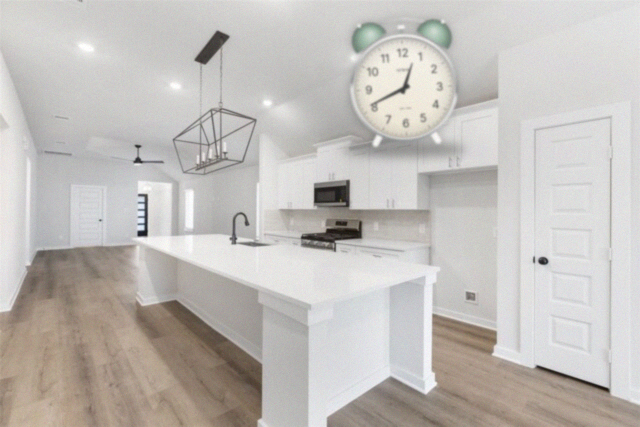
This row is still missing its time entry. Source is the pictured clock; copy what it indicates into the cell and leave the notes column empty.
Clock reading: 12:41
